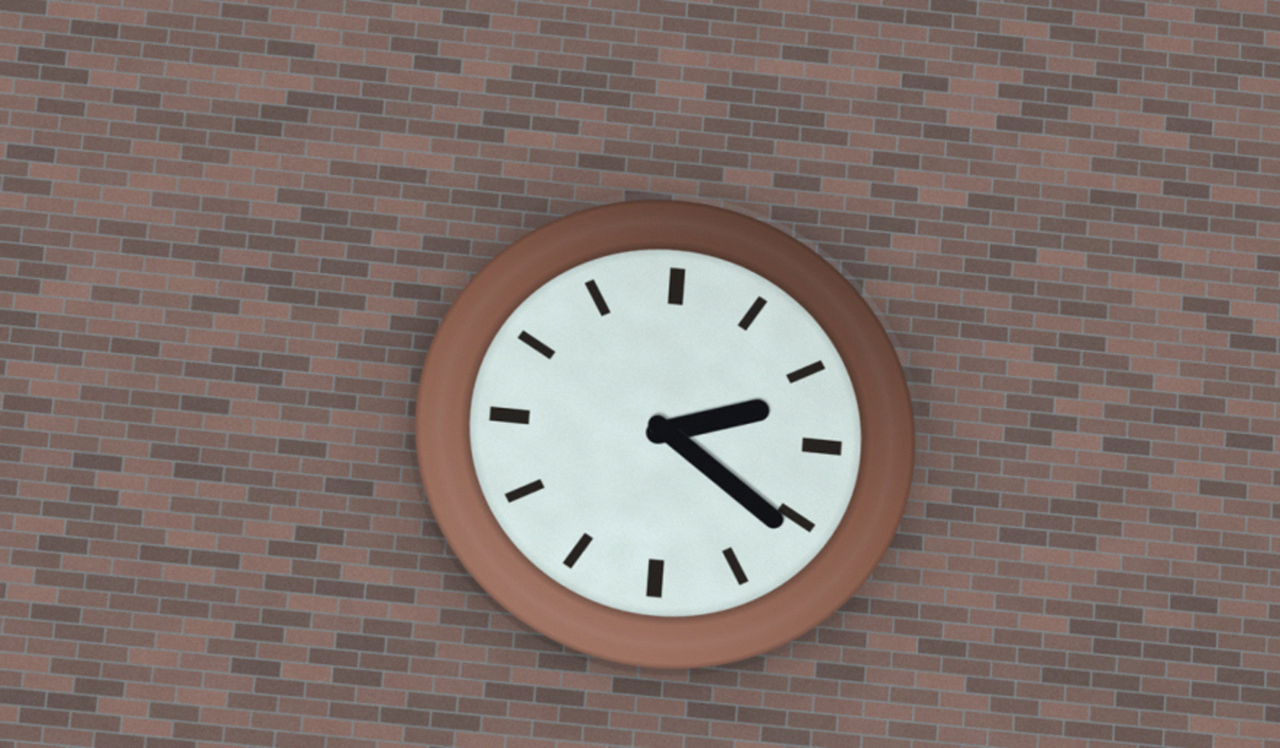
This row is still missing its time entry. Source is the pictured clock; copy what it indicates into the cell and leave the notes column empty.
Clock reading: 2:21
